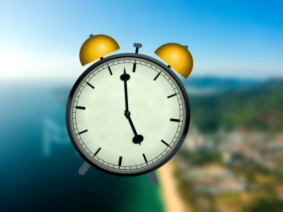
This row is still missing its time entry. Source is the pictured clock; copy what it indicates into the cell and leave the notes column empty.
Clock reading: 4:58
